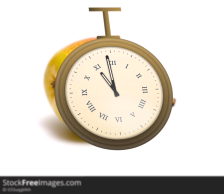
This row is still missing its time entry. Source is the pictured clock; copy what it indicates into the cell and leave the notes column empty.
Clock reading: 10:59
